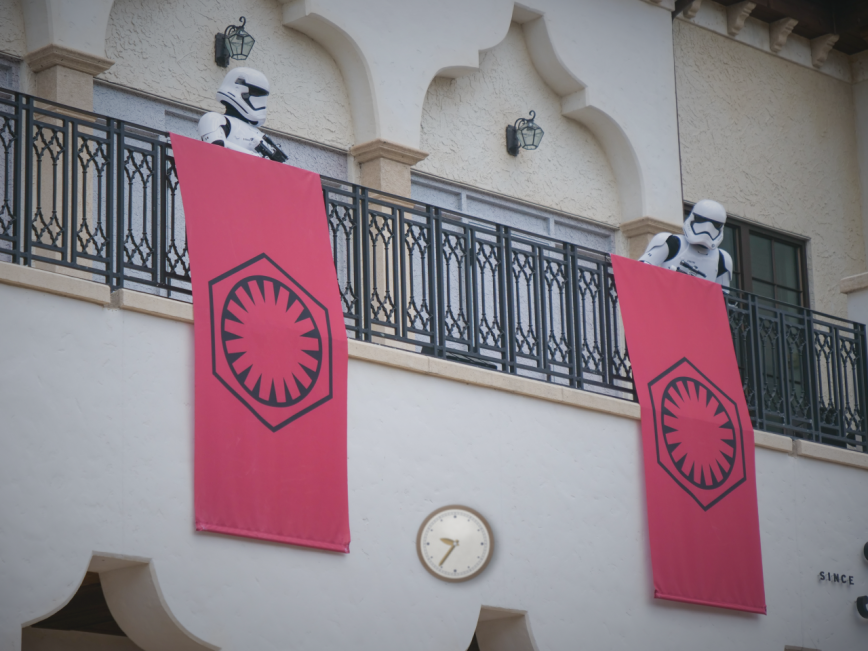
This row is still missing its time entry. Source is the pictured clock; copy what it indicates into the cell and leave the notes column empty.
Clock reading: 9:36
